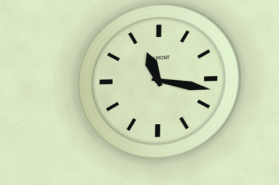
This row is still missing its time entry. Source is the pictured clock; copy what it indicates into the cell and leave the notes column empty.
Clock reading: 11:17
